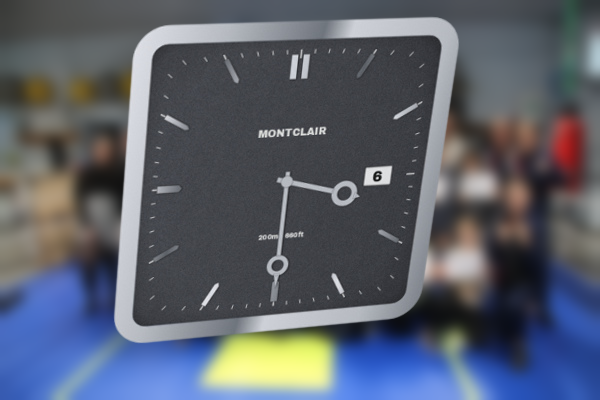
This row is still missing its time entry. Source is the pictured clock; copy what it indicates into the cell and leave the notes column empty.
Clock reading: 3:30
